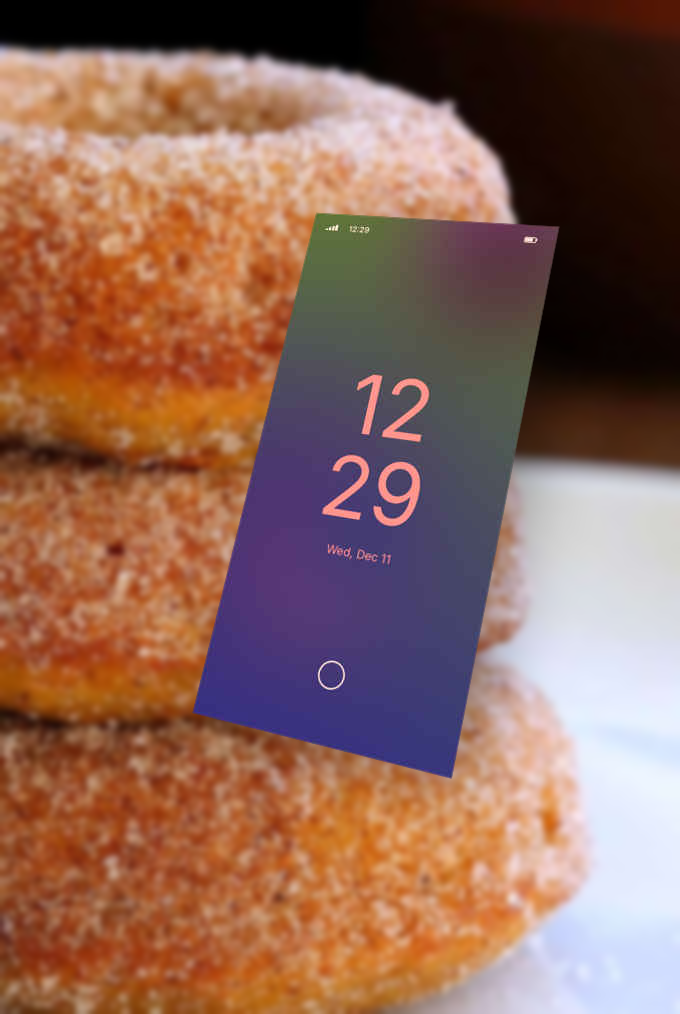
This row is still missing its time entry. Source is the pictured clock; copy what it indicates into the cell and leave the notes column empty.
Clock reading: 12:29
